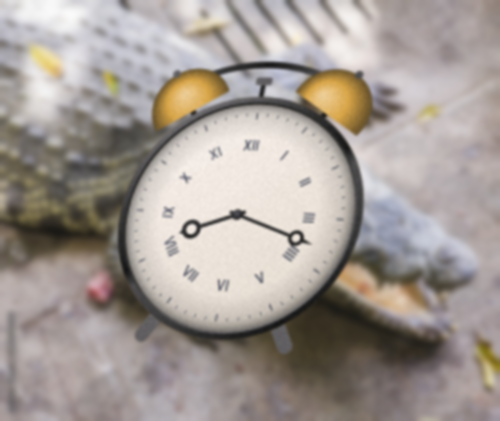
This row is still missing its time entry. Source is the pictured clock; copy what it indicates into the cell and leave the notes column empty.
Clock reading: 8:18
